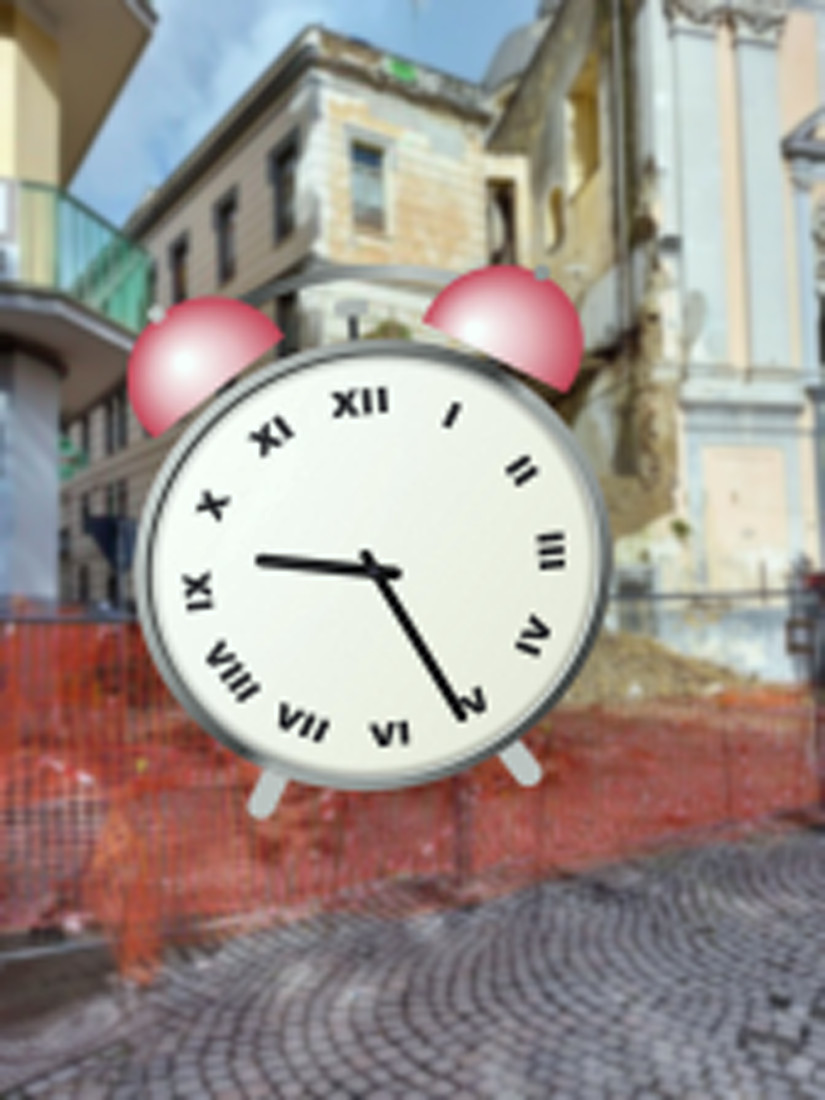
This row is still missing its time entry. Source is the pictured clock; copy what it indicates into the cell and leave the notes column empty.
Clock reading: 9:26
